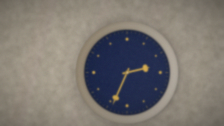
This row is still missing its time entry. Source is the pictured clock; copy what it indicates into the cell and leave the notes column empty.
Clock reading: 2:34
